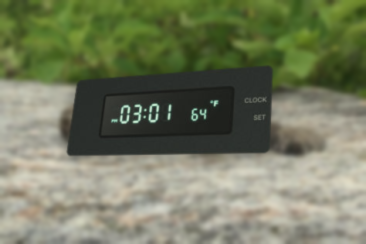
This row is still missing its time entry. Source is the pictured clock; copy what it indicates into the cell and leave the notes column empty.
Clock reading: 3:01
